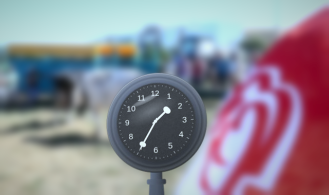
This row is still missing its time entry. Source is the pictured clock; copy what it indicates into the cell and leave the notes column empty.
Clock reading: 1:35
